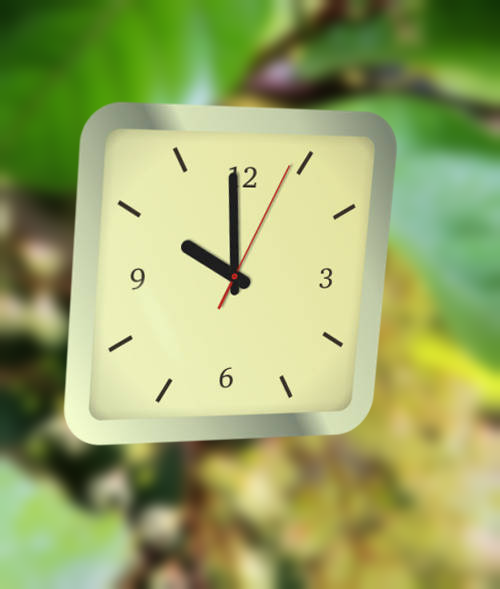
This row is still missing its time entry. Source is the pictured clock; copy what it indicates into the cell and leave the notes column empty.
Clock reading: 9:59:04
